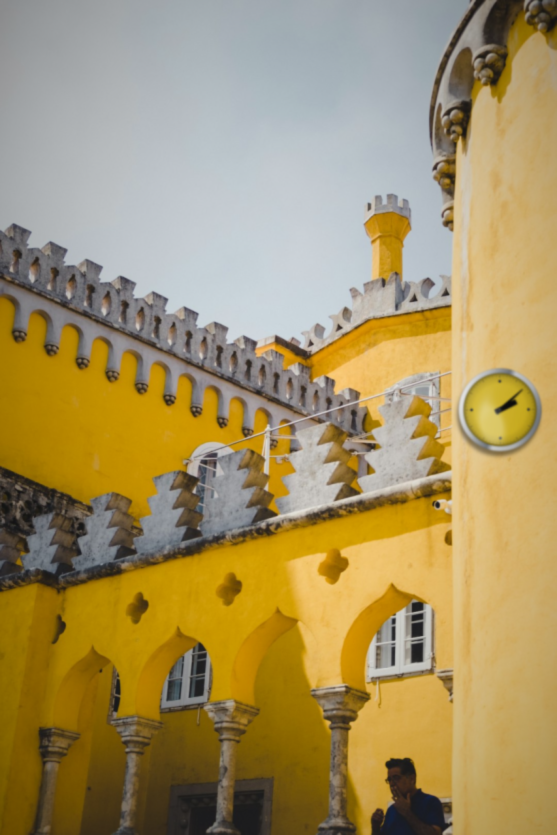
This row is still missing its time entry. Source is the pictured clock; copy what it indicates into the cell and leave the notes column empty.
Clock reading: 2:08
